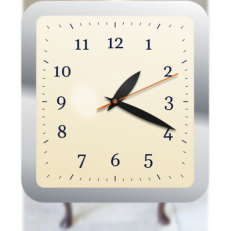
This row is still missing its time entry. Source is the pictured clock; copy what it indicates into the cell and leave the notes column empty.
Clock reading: 1:19:11
